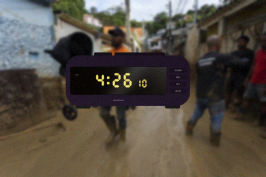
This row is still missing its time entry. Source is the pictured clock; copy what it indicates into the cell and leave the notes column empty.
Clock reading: 4:26:10
